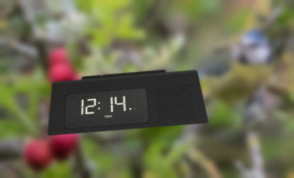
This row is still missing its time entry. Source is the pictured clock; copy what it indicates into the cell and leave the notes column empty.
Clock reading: 12:14
